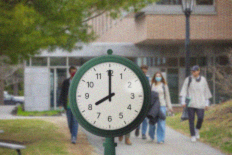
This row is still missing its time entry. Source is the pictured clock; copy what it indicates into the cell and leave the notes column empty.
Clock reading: 8:00
